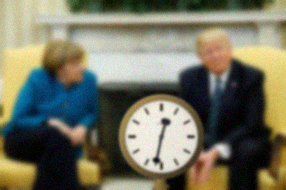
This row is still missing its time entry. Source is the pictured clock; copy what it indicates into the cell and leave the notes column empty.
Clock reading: 12:32
